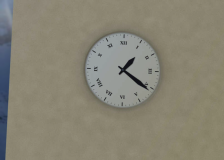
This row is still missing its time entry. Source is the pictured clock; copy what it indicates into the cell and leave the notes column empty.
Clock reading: 1:21
